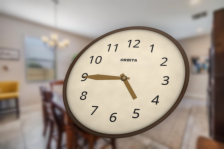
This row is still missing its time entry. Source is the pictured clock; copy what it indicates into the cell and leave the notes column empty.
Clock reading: 4:45
